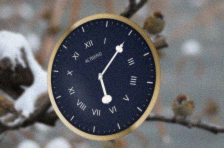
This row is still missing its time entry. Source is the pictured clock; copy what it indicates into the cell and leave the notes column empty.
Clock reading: 6:10
